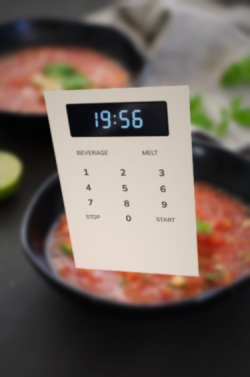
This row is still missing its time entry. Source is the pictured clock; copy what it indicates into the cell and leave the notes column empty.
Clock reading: 19:56
